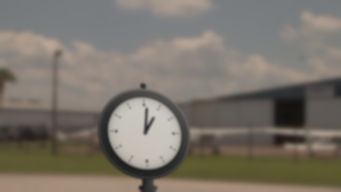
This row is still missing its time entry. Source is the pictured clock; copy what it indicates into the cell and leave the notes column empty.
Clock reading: 1:01
